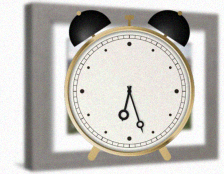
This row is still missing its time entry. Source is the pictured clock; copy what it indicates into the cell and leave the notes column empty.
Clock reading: 6:27
